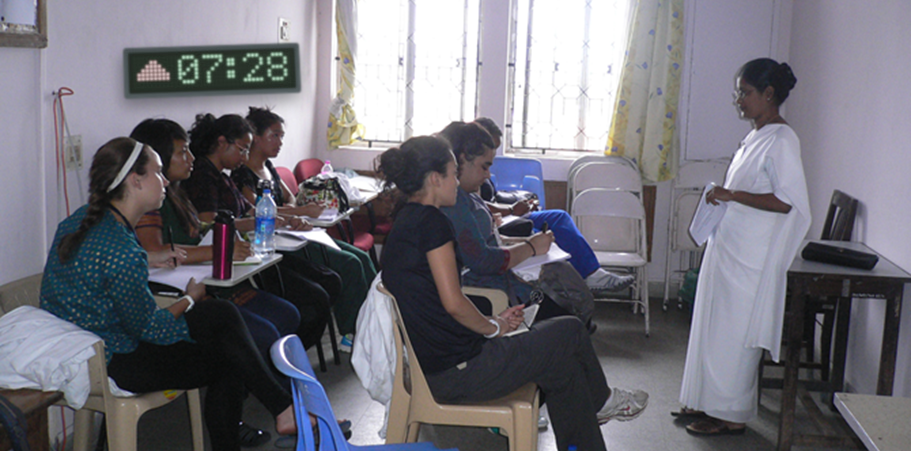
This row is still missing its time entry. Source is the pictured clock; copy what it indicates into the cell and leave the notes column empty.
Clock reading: 7:28
